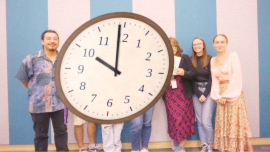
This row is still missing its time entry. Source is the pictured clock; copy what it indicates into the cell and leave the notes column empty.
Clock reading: 9:59
